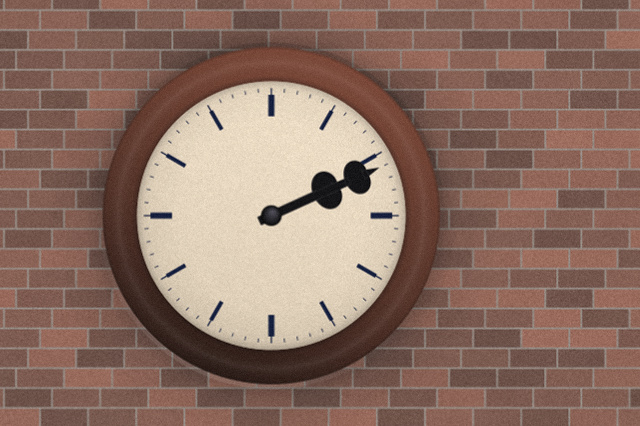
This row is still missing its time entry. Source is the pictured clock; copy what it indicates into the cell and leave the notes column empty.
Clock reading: 2:11
